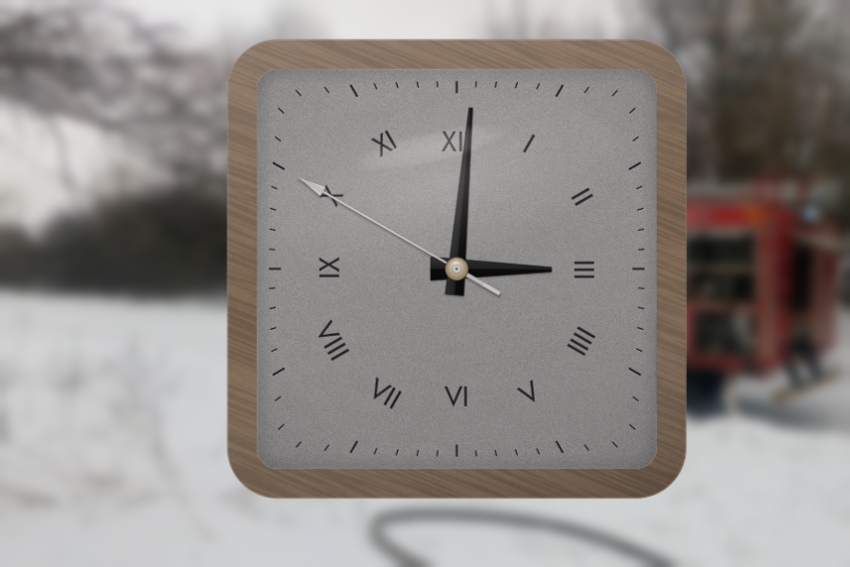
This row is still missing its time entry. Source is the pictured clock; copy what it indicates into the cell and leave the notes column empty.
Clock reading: 3:00:50
